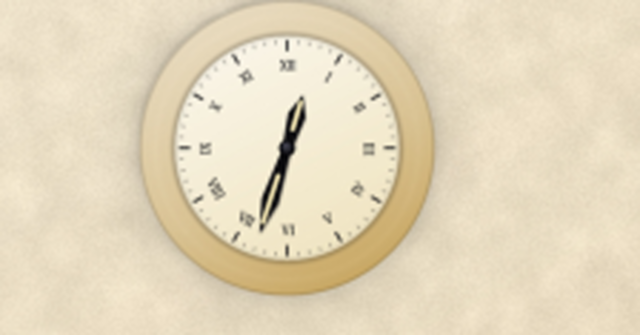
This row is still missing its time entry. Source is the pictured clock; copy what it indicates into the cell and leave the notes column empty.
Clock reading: 12:33
